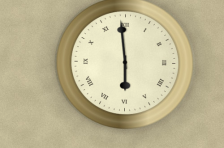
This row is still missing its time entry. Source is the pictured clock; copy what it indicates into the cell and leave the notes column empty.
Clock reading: 5:59
